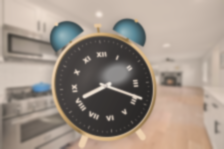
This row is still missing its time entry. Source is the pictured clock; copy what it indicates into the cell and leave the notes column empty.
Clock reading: 8:19
